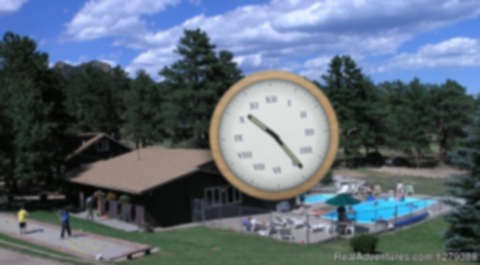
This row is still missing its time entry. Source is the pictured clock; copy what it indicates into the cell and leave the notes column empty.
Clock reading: 10:24
